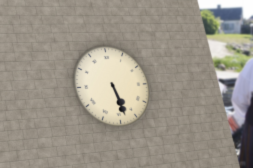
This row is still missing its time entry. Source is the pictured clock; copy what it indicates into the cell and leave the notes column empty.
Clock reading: 5:28
